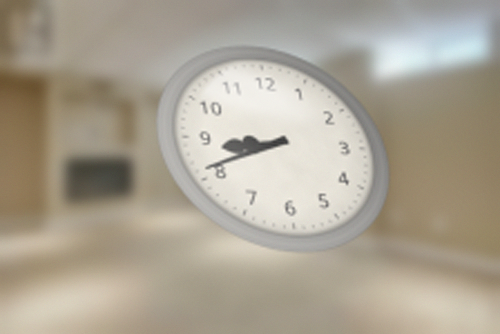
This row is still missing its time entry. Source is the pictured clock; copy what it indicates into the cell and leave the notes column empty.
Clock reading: 8:41
